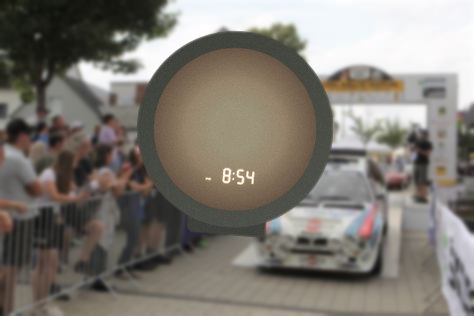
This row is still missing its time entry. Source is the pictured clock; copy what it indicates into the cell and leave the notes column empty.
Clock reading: 8:54
